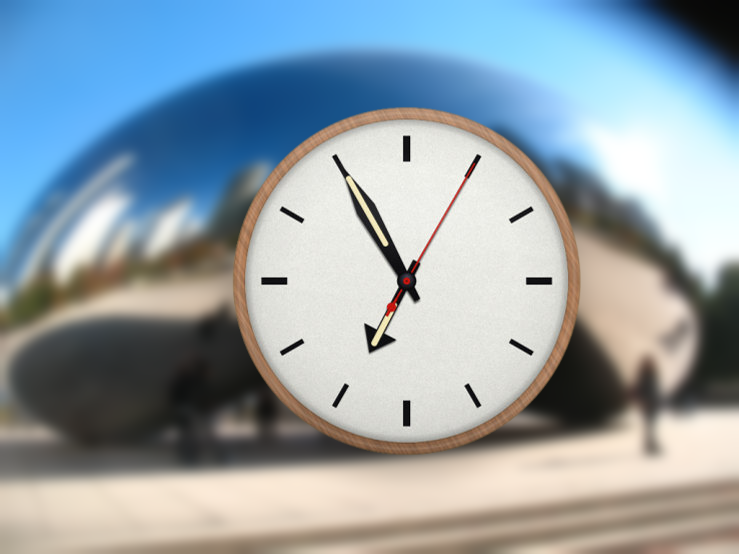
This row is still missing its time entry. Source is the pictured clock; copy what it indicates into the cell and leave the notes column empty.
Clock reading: 6:55:05
